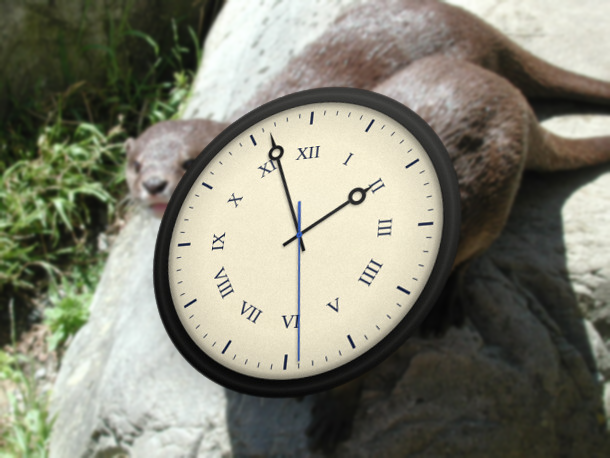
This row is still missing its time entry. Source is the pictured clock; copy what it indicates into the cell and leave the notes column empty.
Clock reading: 1:56:29
